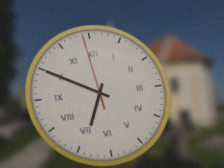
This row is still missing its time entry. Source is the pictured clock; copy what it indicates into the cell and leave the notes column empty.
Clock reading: 6:49:59
